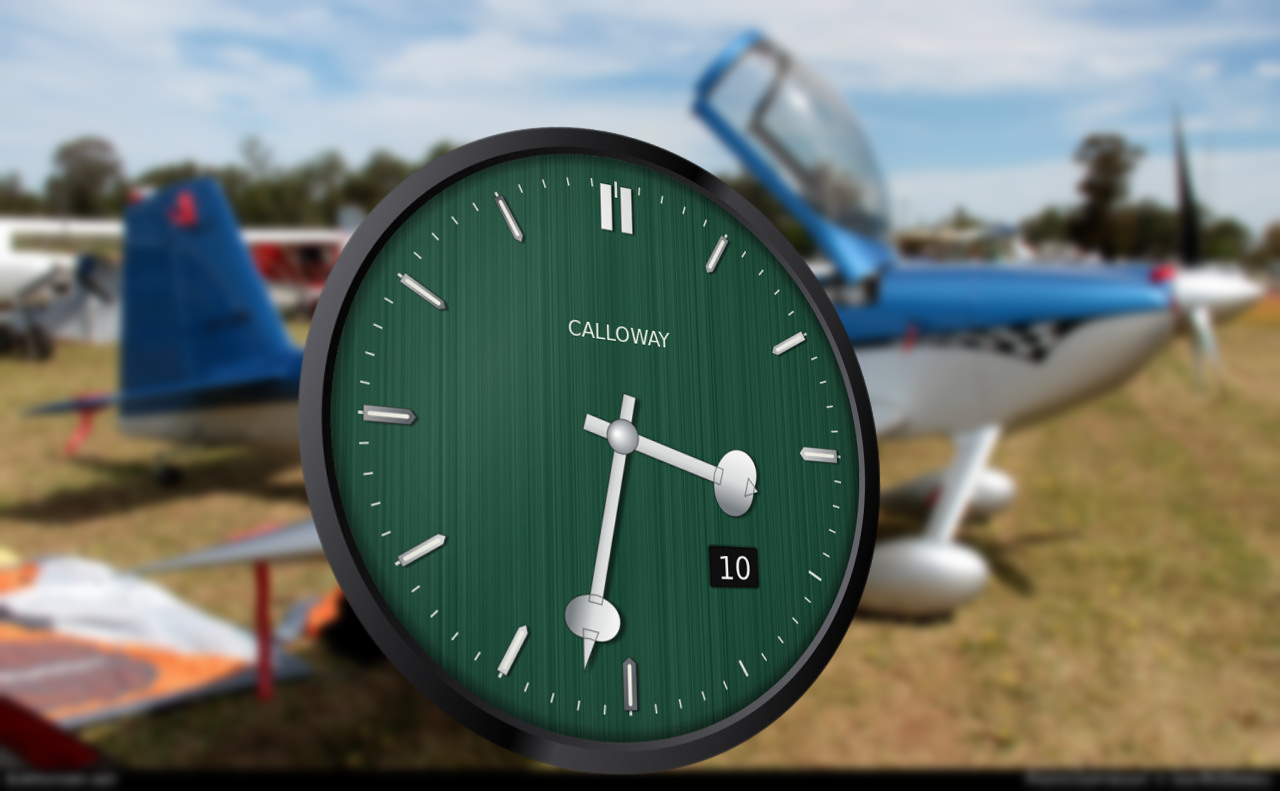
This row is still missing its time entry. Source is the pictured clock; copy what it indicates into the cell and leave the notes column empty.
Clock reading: 3:32
